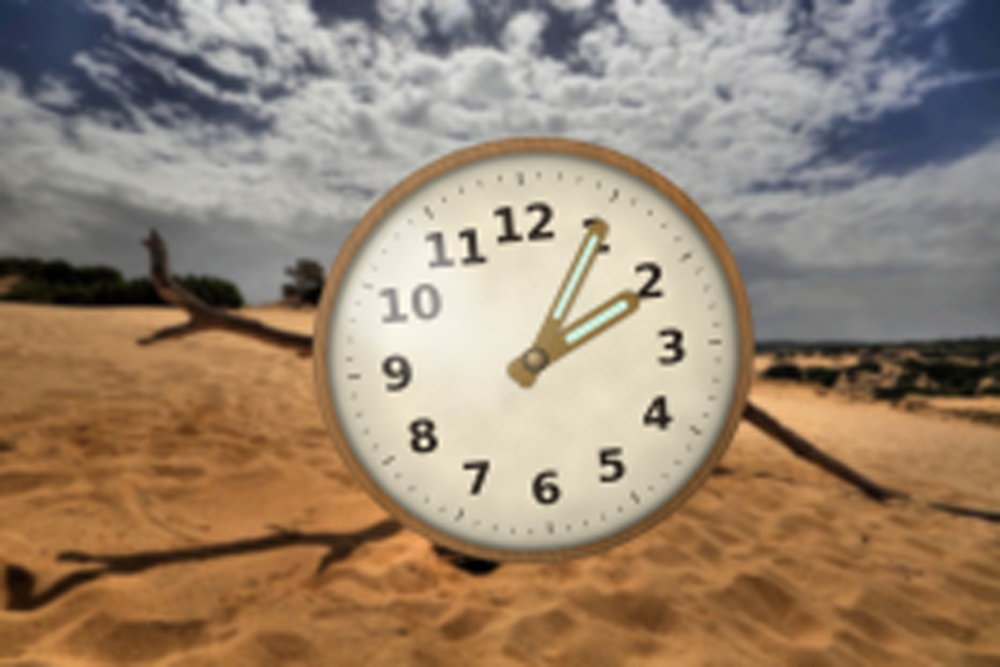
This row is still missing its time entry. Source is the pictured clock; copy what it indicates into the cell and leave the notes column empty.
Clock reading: 2:05
